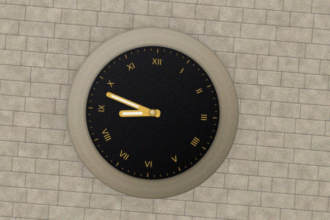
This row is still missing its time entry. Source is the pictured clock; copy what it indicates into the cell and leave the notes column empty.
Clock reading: 8:48
